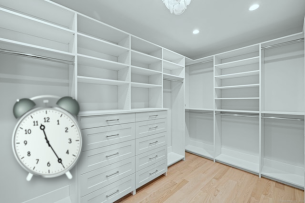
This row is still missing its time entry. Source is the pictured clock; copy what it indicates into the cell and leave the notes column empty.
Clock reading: 11:25
